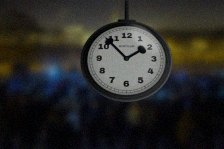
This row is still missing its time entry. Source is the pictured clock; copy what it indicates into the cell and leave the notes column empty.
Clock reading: 1:53
